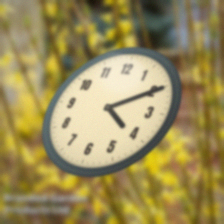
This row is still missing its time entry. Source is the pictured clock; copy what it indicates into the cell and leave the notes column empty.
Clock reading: 4:10
